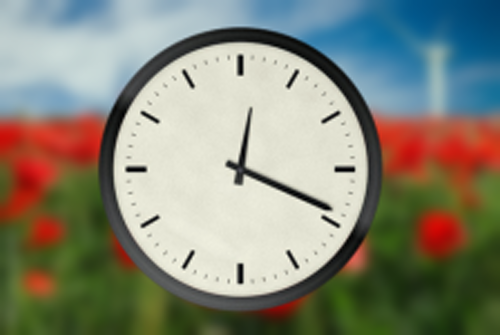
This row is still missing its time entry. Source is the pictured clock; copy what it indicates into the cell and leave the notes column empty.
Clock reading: 12:19
